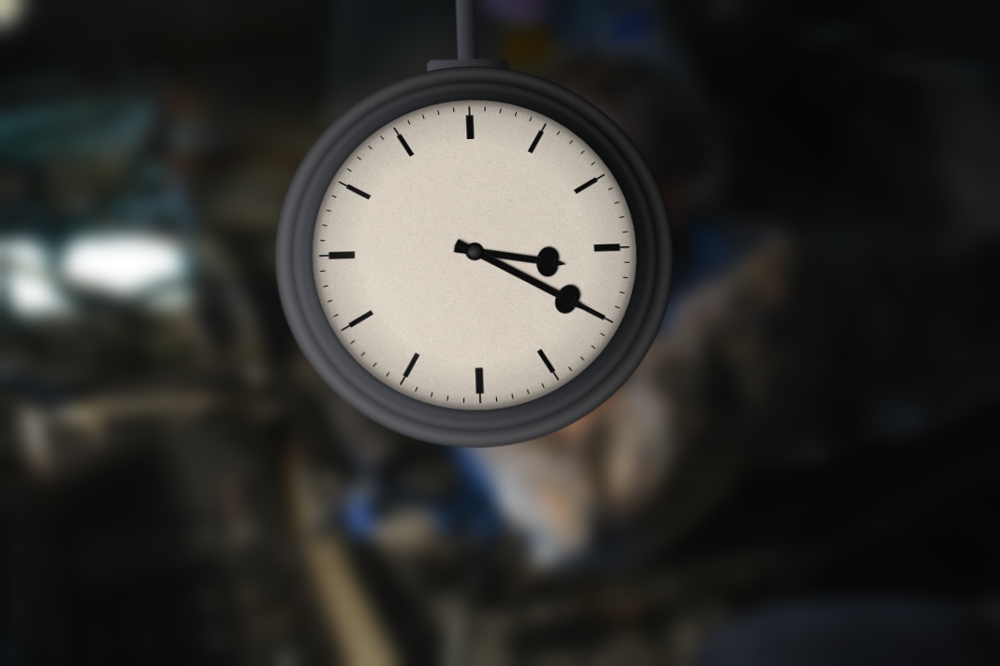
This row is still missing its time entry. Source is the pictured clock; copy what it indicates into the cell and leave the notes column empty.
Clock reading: 3:20
